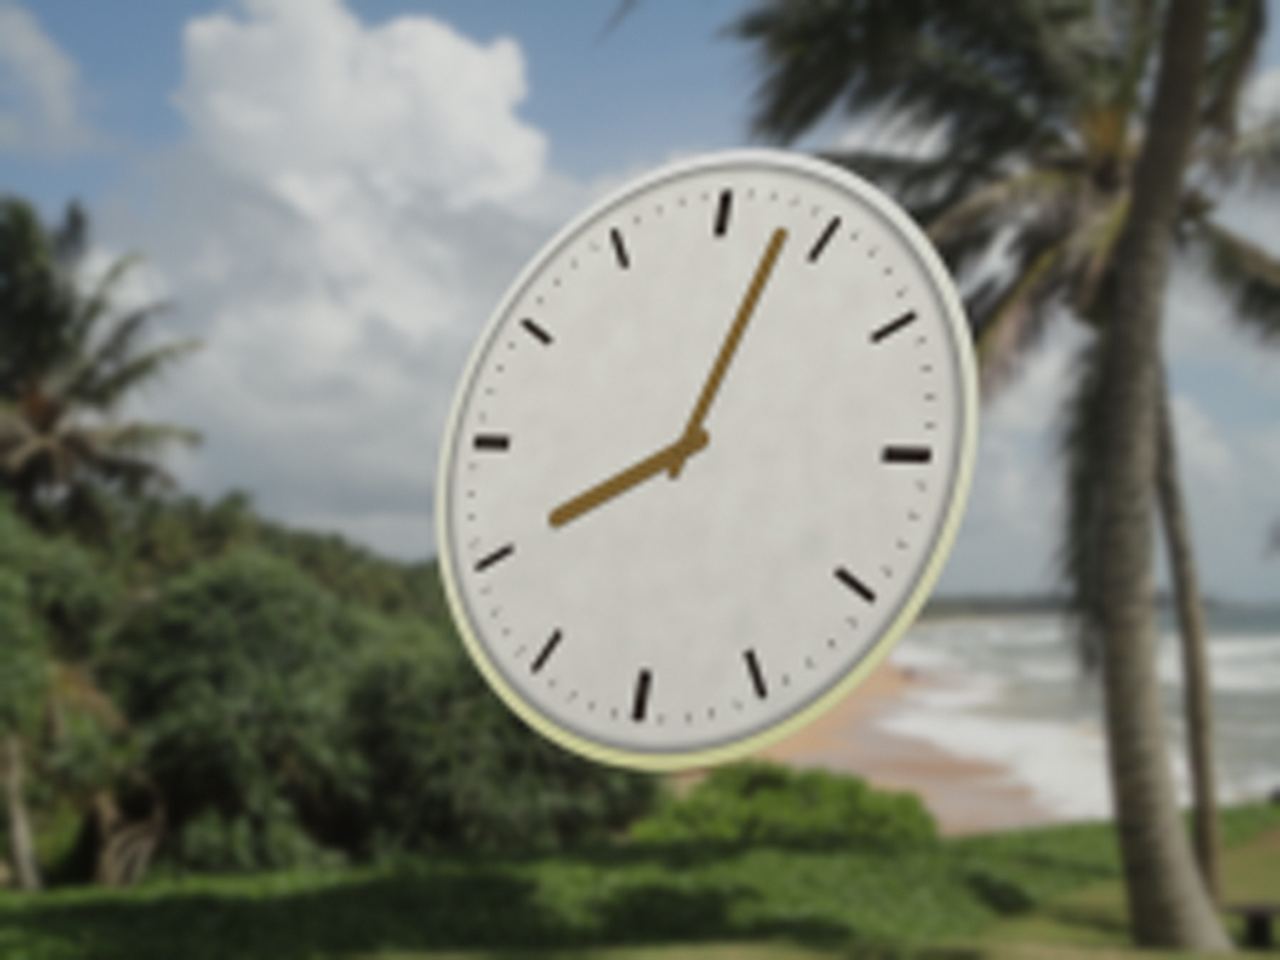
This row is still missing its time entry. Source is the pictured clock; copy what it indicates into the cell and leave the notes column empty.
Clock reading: 8:03
